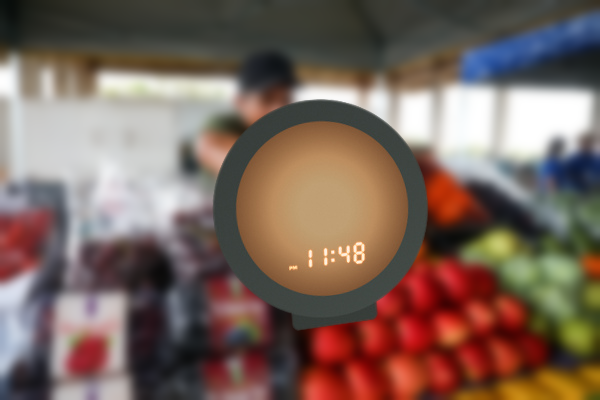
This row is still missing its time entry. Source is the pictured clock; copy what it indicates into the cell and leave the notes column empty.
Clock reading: 11:48
